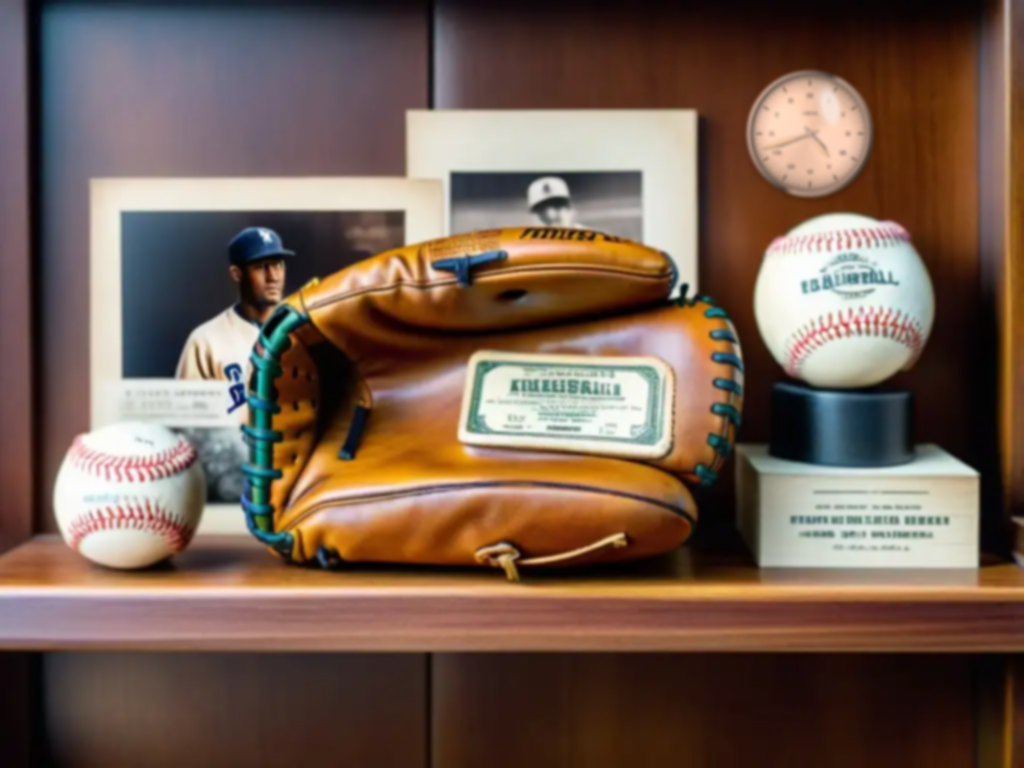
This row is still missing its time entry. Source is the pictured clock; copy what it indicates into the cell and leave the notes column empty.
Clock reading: 4:42
